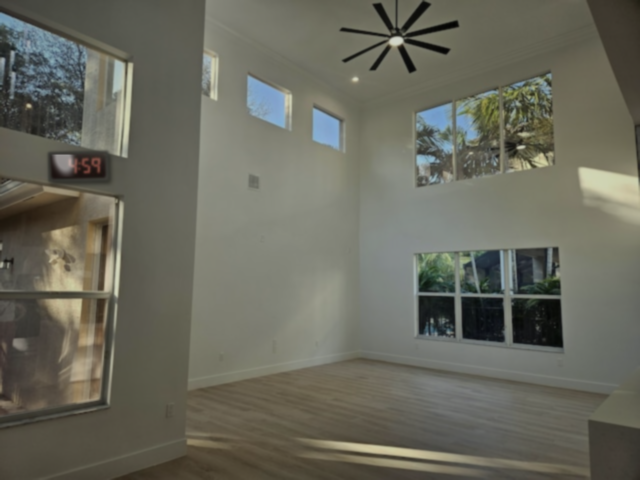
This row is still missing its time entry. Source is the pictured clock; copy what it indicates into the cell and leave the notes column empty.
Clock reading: 4:59
